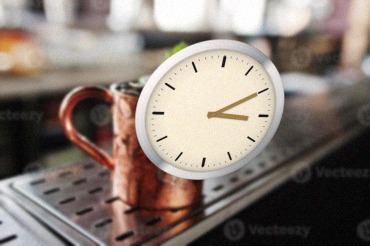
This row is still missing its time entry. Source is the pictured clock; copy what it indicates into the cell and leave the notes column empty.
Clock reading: 3:10
